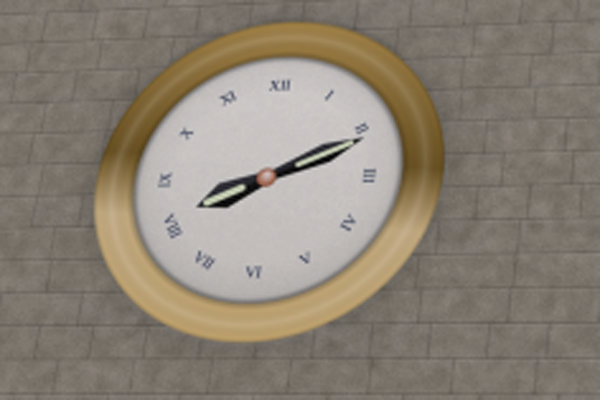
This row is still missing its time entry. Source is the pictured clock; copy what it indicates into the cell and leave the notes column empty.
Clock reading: 8:11
